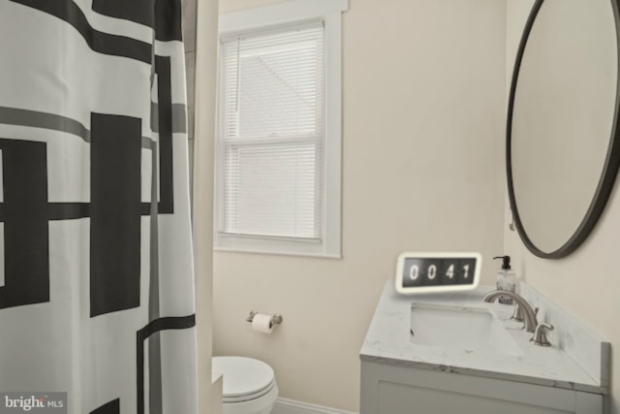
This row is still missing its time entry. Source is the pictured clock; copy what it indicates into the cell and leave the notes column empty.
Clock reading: 0:41
